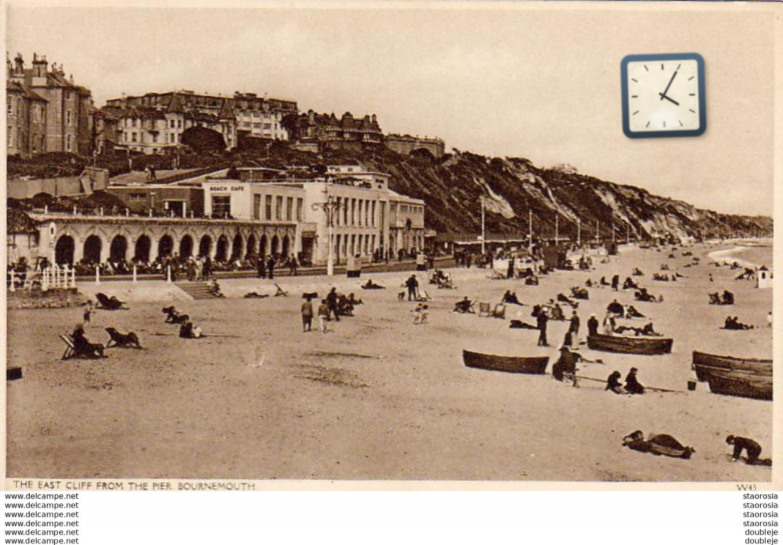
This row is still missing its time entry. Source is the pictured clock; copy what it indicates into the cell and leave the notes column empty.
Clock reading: 4:05
